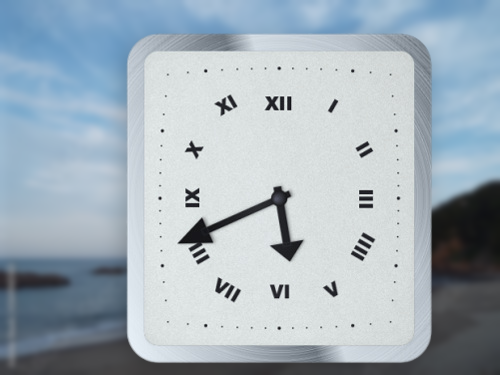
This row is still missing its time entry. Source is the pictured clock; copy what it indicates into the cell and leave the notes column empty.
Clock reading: 5:41
